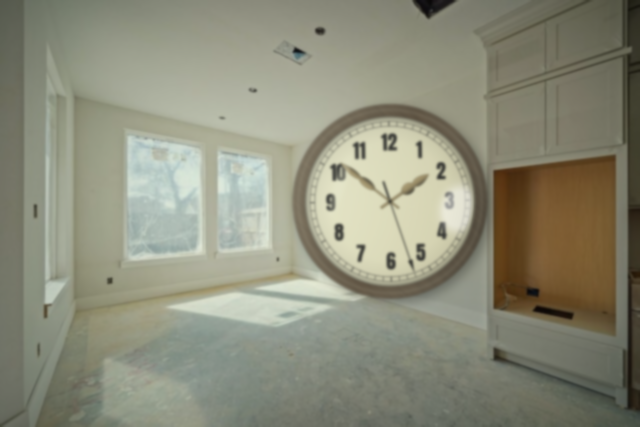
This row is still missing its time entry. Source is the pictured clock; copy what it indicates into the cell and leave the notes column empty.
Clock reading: 1:51:27
